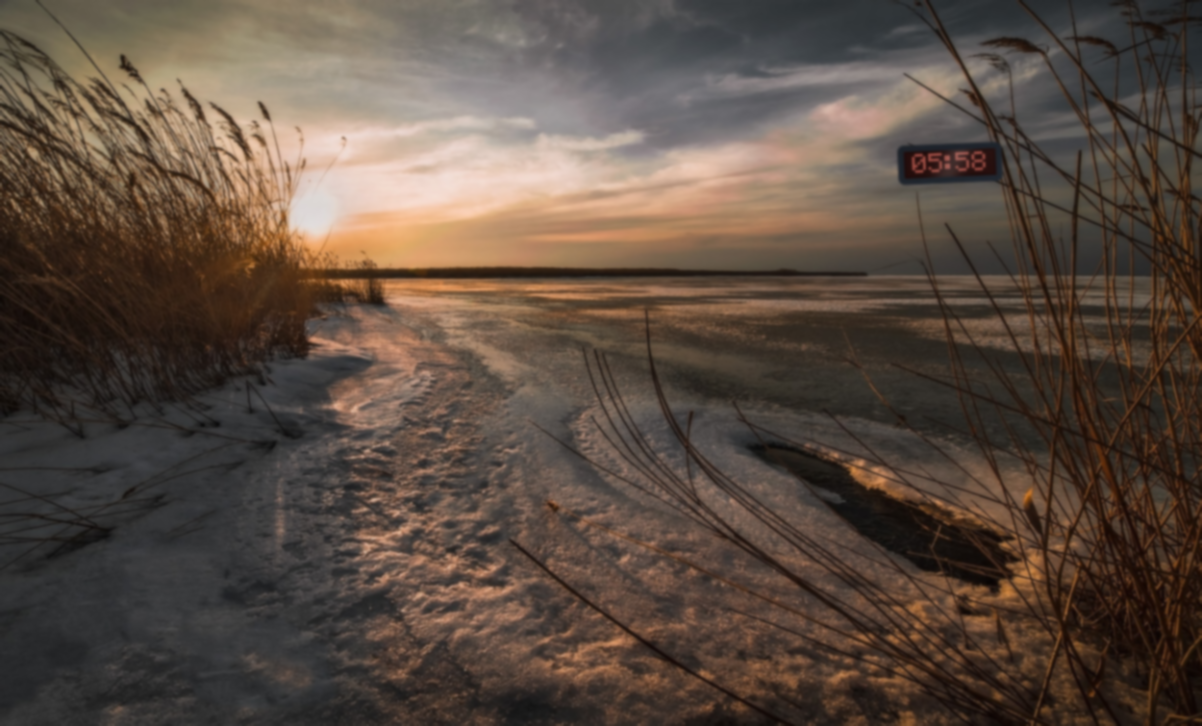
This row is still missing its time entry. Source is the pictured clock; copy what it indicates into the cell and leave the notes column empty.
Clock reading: 5:58
